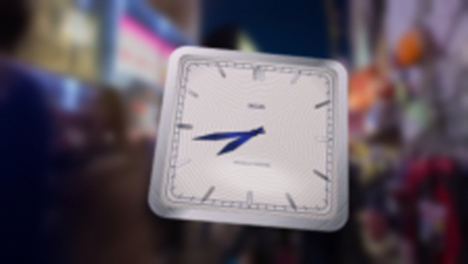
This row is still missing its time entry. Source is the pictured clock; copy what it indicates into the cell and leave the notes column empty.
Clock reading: 7:43
